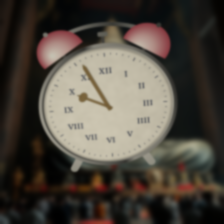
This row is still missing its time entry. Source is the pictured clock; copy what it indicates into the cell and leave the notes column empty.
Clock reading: 9:56
